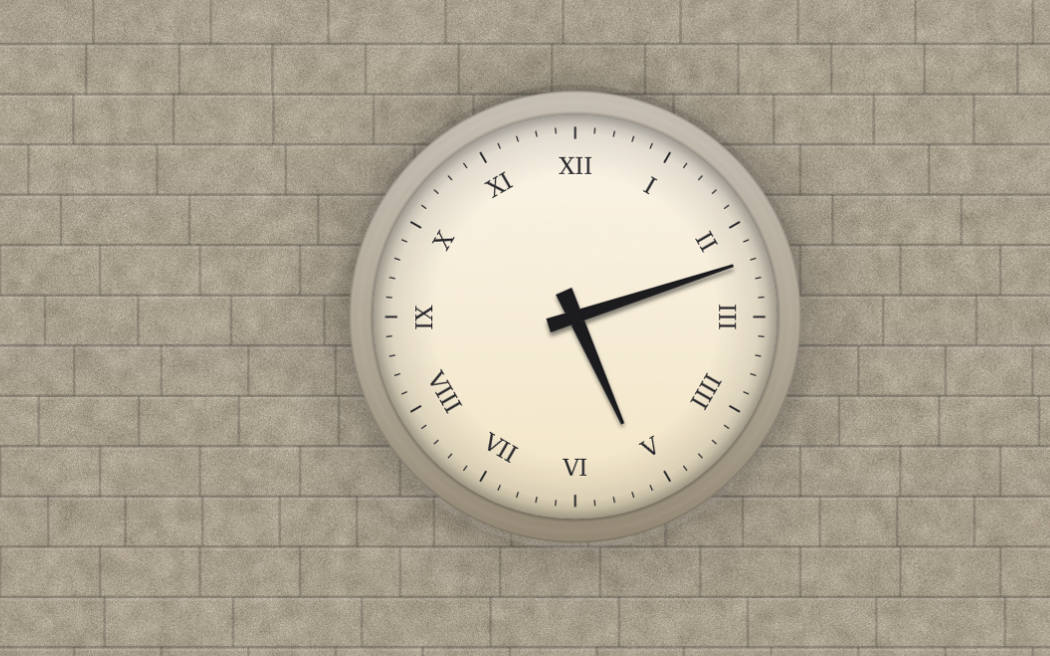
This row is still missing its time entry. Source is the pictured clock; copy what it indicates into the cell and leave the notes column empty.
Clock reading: 5:12
